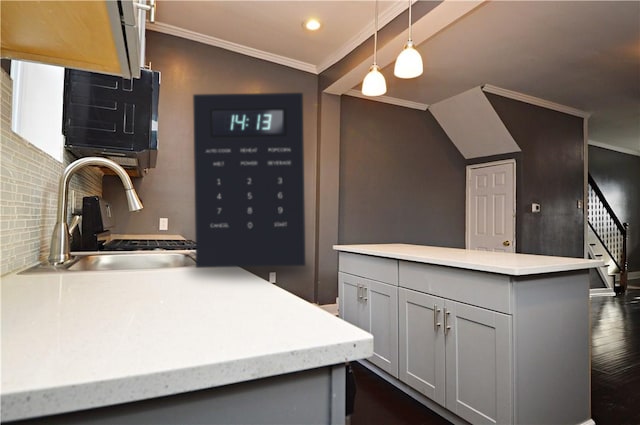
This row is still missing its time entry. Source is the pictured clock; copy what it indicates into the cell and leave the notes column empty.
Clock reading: 14:13
